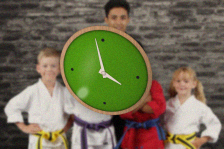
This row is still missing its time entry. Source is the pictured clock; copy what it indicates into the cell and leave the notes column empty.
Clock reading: 3:58
